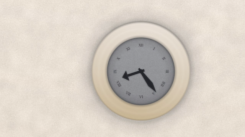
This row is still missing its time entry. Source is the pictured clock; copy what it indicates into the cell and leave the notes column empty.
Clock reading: 8:24
